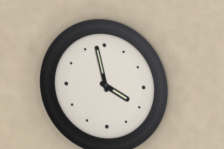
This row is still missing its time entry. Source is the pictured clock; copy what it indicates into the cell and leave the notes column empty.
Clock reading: 3:58
